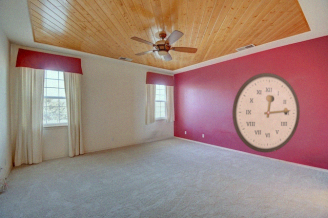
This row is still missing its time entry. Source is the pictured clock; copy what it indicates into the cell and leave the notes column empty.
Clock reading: 12:14
